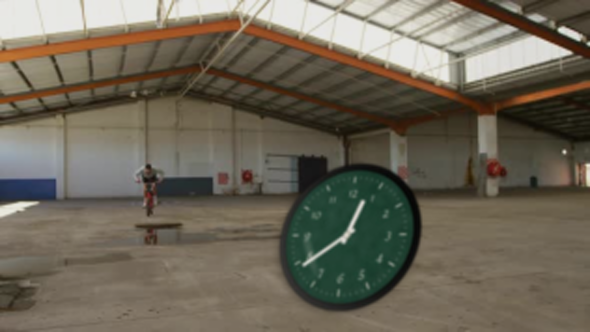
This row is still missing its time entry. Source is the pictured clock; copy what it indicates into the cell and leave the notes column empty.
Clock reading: 12:39
